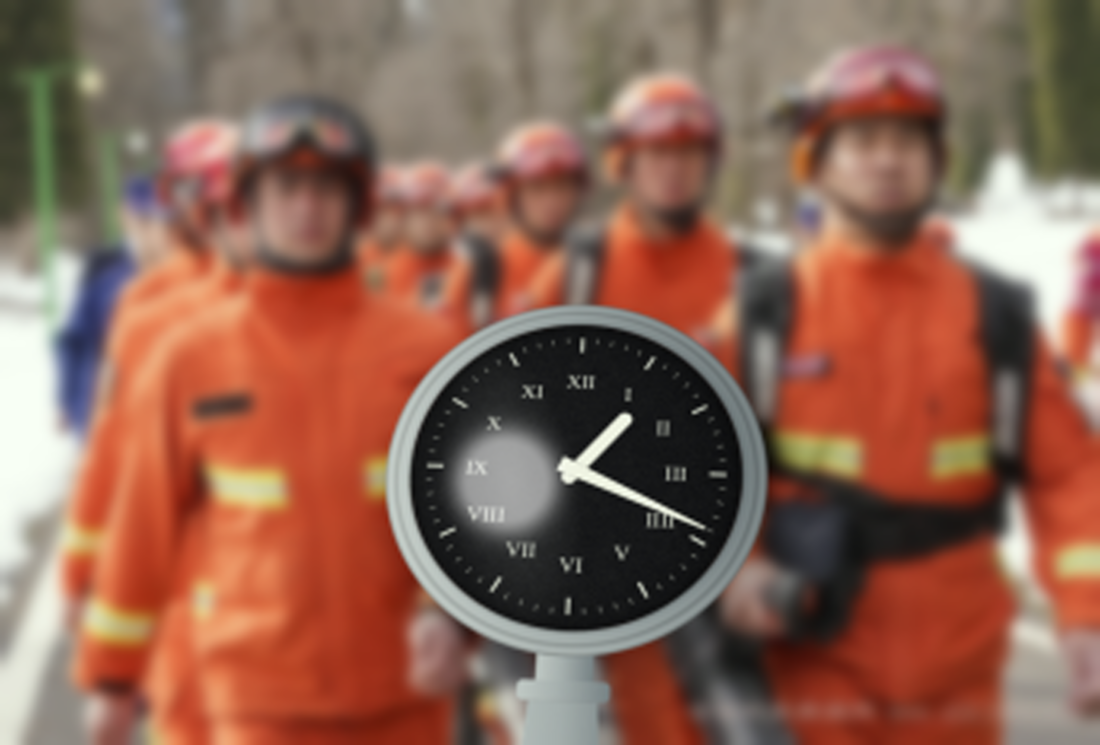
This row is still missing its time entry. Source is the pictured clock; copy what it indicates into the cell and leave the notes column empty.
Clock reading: 1:19
